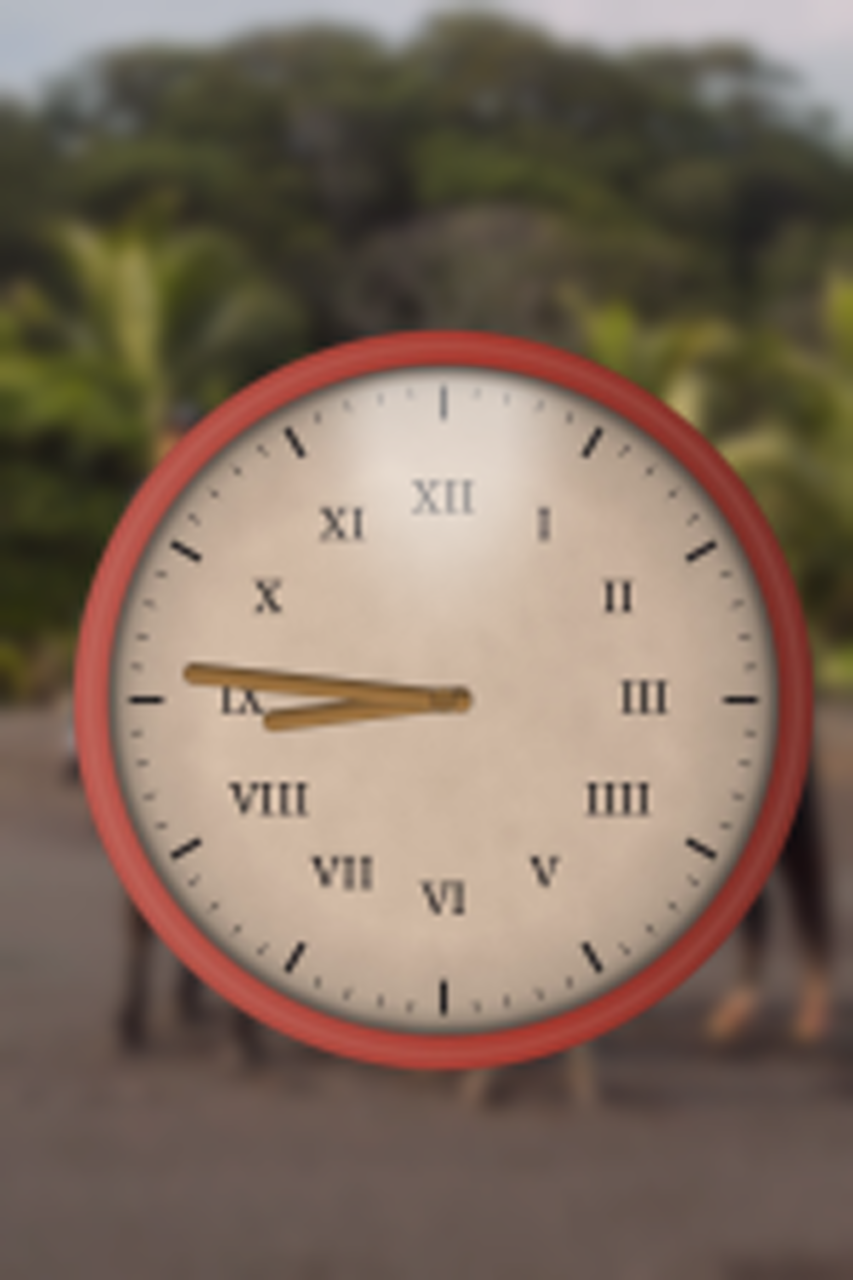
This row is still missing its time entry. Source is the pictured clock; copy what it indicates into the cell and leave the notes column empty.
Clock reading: 8:46
